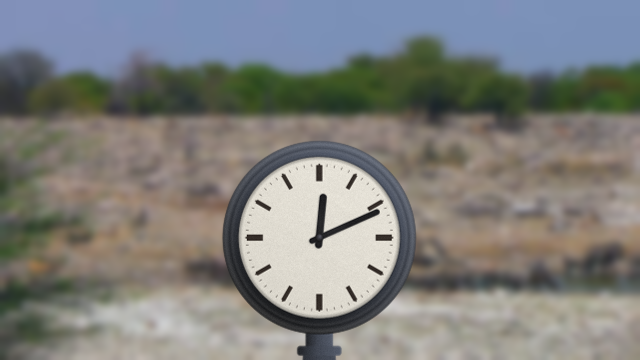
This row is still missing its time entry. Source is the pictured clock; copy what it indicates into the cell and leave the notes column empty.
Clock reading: 12:11
